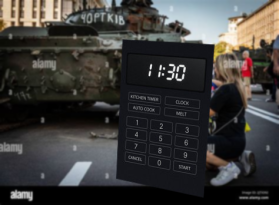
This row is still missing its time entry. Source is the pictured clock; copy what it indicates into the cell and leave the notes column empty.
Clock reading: 11:30
